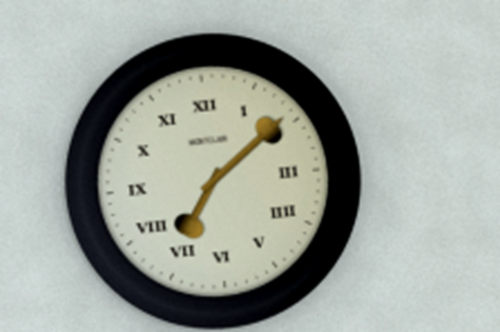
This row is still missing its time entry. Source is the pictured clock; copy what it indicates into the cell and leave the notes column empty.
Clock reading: 7:09
